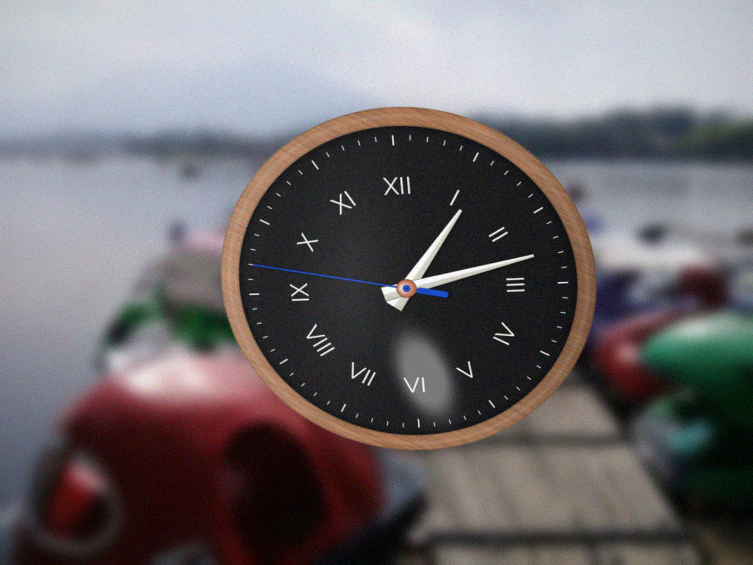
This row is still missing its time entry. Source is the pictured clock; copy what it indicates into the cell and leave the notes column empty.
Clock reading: 1:12:47
